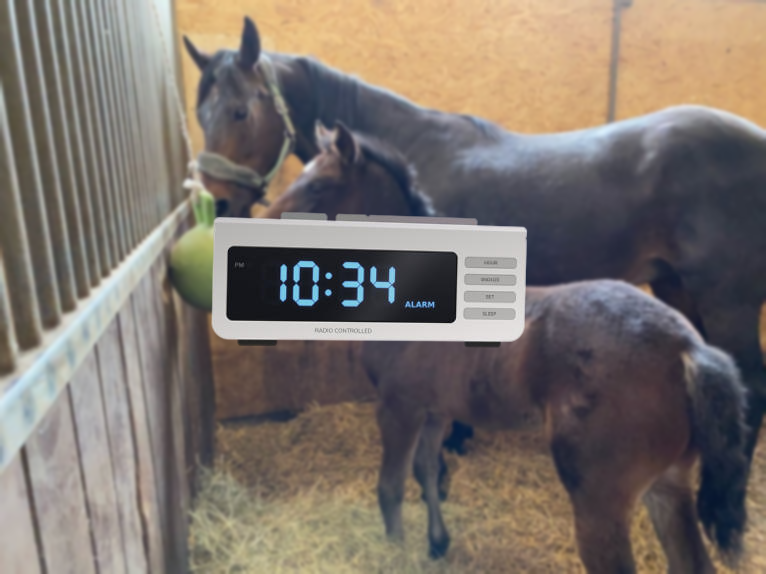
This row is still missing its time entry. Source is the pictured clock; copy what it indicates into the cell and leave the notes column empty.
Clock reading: 10:34
